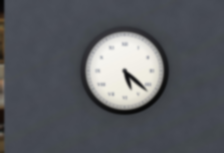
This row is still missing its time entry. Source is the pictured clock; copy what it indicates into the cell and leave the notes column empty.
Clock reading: 5:22
